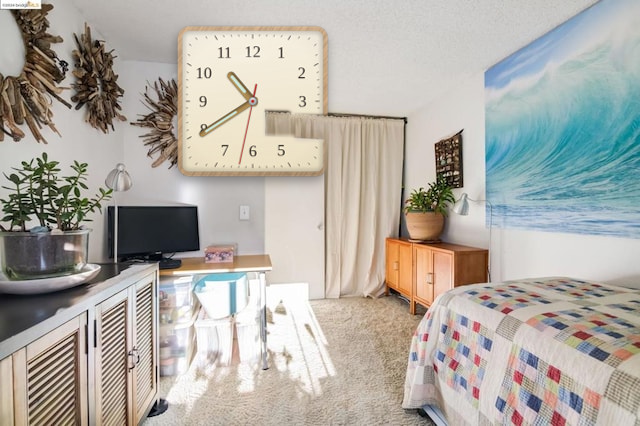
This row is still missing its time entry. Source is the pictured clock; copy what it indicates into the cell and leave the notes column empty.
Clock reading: 10:39:32
